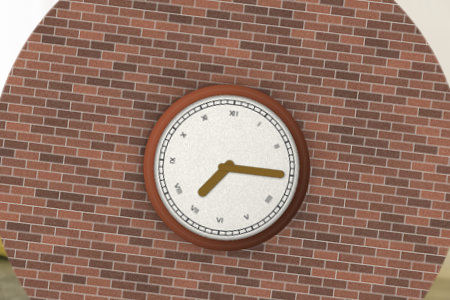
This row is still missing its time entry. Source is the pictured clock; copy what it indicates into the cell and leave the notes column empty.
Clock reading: 7:15
